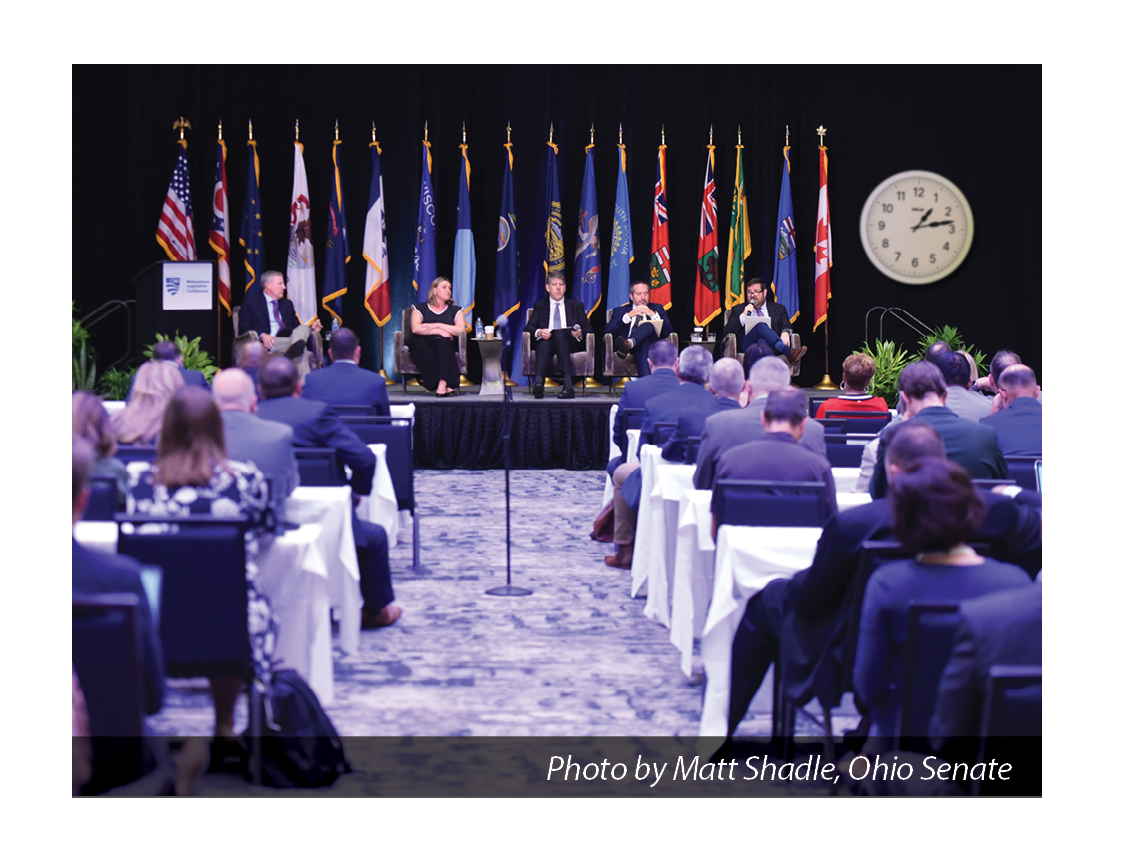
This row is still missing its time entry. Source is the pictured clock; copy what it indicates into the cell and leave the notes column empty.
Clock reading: 1:13
